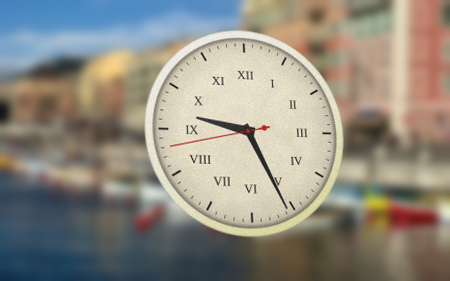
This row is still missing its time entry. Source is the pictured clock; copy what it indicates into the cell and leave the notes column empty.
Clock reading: 9:25:43
